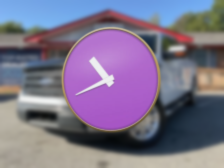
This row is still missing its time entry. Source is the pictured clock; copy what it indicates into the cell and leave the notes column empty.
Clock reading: 10:41
